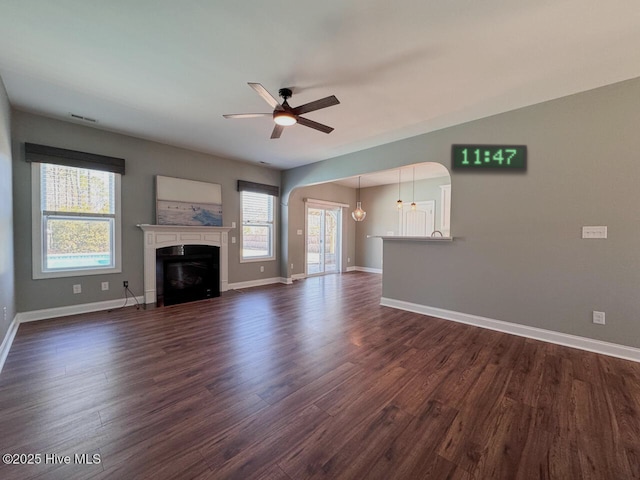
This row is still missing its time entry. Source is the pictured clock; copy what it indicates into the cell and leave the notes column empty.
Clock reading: 11:47
